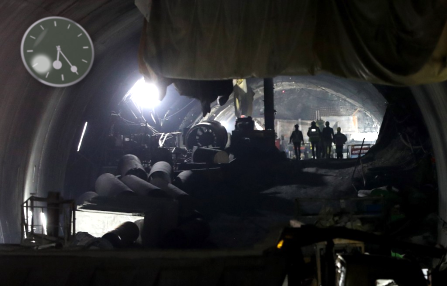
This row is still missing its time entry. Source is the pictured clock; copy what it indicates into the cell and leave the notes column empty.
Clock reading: 6:25
